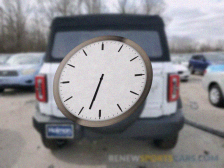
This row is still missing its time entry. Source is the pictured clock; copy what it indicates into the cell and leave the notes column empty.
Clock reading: 6:33
